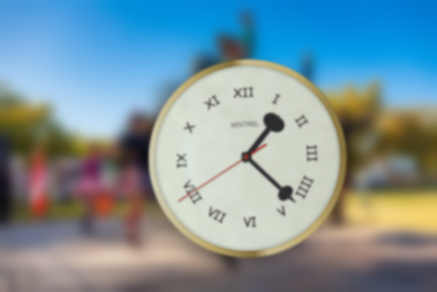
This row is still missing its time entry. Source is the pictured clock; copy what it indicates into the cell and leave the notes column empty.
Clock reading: 1:22:40
